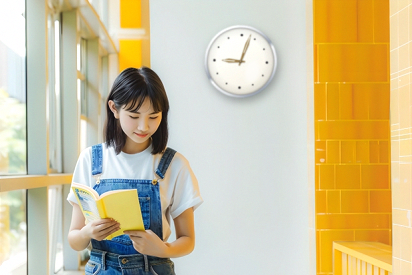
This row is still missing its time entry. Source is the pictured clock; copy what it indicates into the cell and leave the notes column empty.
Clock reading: 9:03
